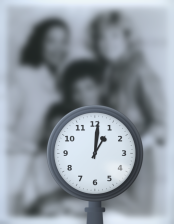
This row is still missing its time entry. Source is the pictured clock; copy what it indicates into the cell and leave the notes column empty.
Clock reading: 1:01
